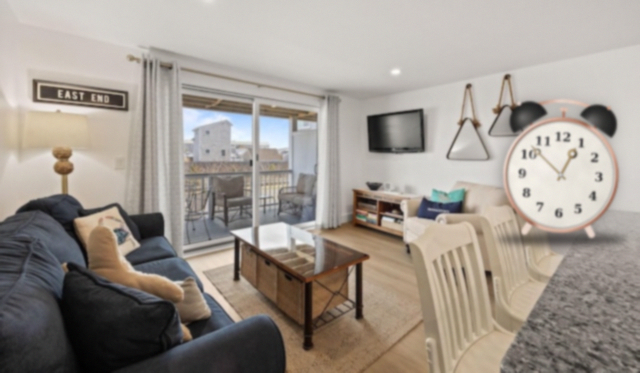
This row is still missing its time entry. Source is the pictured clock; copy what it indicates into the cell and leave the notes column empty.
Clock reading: 12:52
